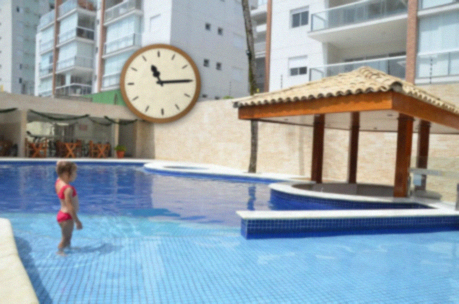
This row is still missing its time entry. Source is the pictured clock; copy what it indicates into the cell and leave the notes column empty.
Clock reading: 11:15
